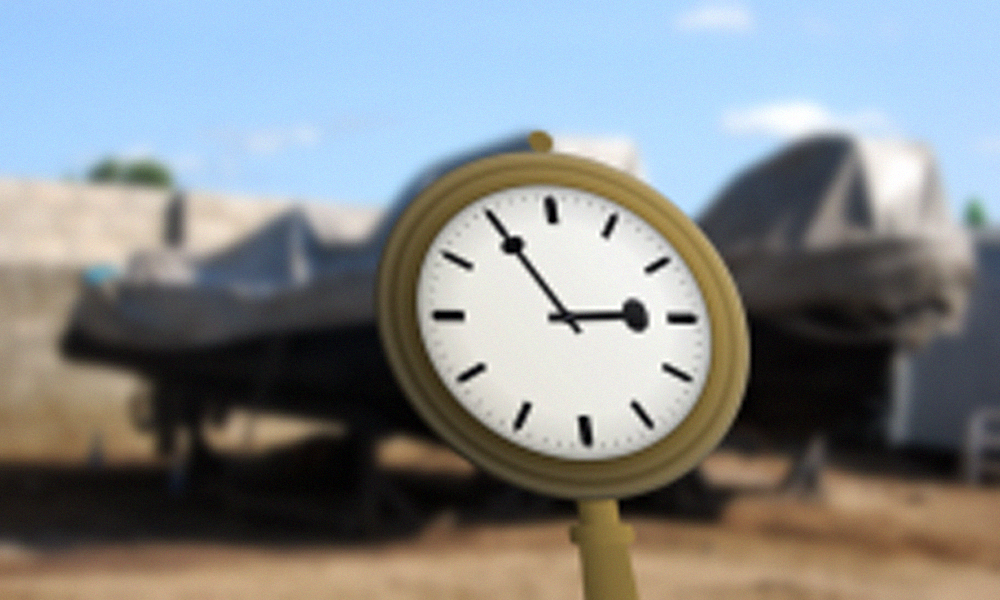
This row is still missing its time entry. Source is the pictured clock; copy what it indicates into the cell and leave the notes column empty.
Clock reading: 2:55
